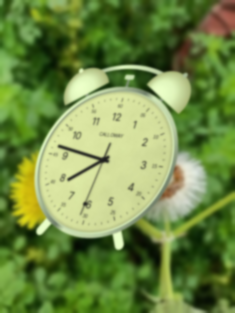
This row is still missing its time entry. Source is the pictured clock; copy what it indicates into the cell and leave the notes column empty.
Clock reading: 7:46:31
